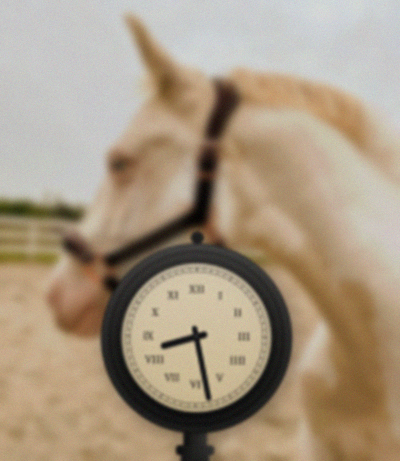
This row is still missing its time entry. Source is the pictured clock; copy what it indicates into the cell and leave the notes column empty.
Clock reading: 8:28
